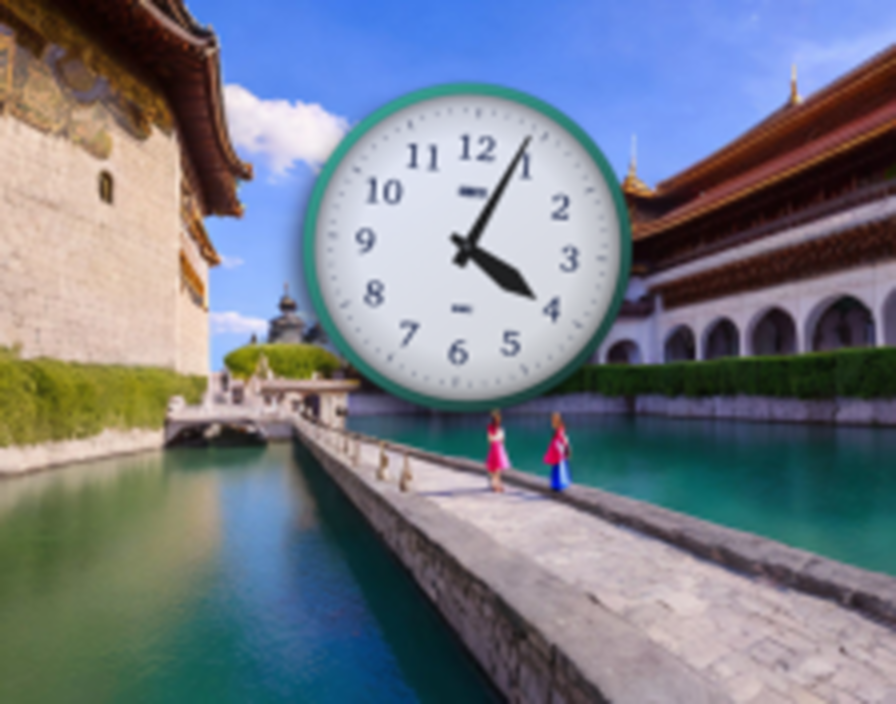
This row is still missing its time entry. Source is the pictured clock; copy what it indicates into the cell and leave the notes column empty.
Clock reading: 4:04
